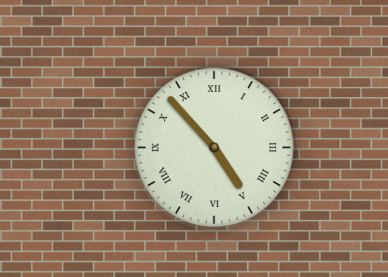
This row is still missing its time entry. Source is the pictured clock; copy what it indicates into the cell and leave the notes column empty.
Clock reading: 4:53
